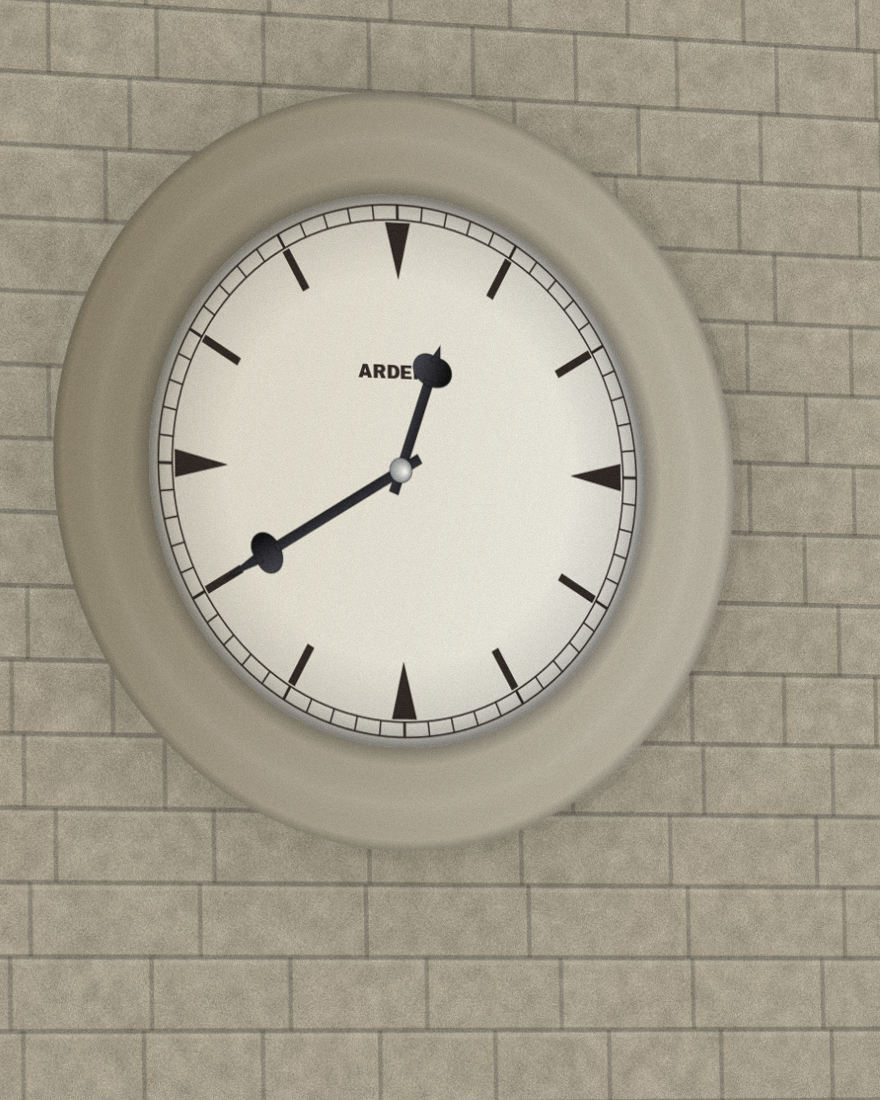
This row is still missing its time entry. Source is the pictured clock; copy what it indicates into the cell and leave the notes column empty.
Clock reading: 12:40
